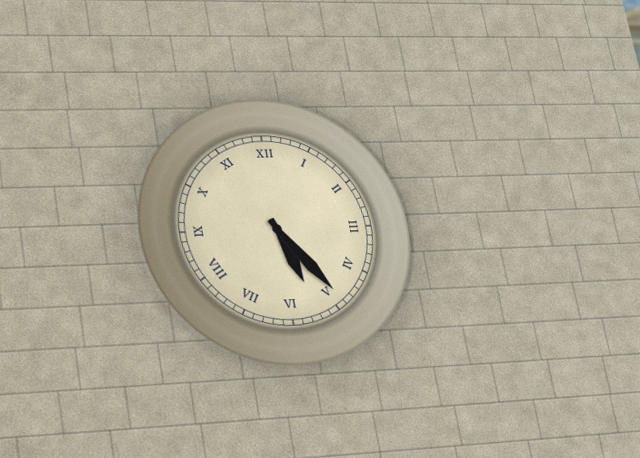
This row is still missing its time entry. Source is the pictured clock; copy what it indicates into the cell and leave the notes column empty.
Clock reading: 5:24
